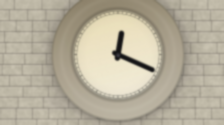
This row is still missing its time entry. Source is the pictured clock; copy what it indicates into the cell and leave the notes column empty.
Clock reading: 12:19
